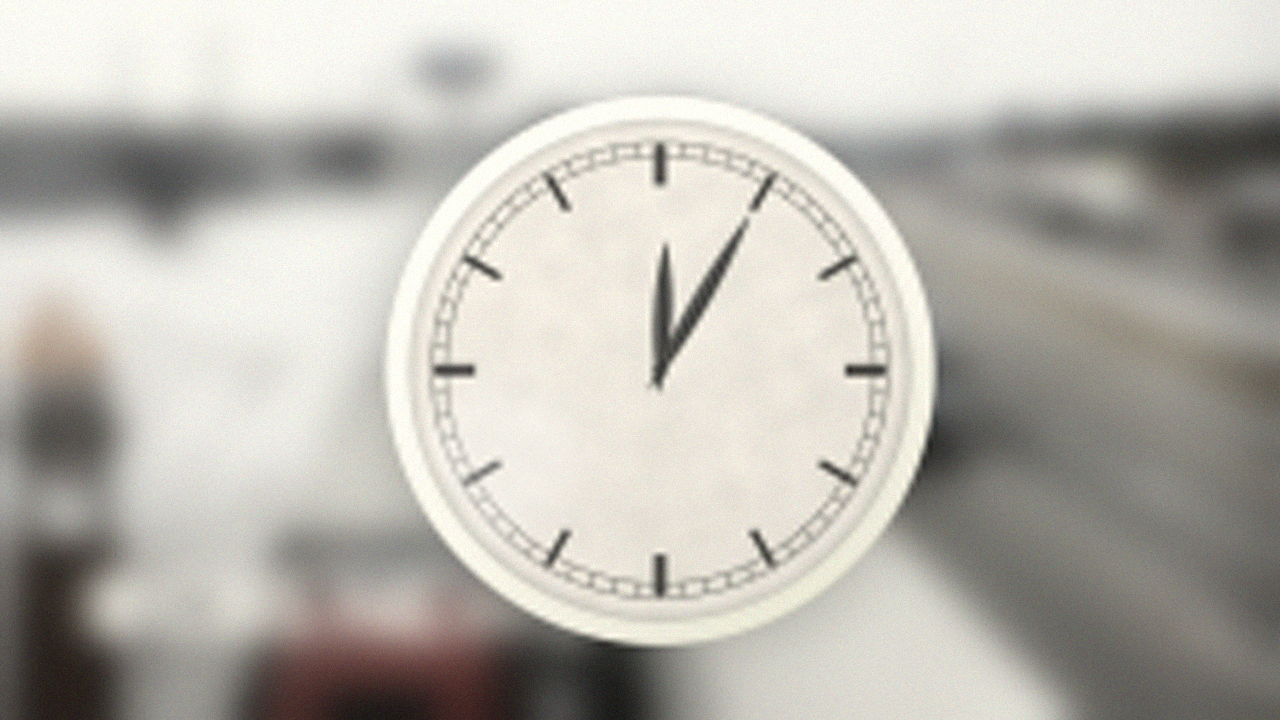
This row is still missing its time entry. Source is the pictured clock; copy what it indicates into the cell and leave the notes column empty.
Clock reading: 12:05
